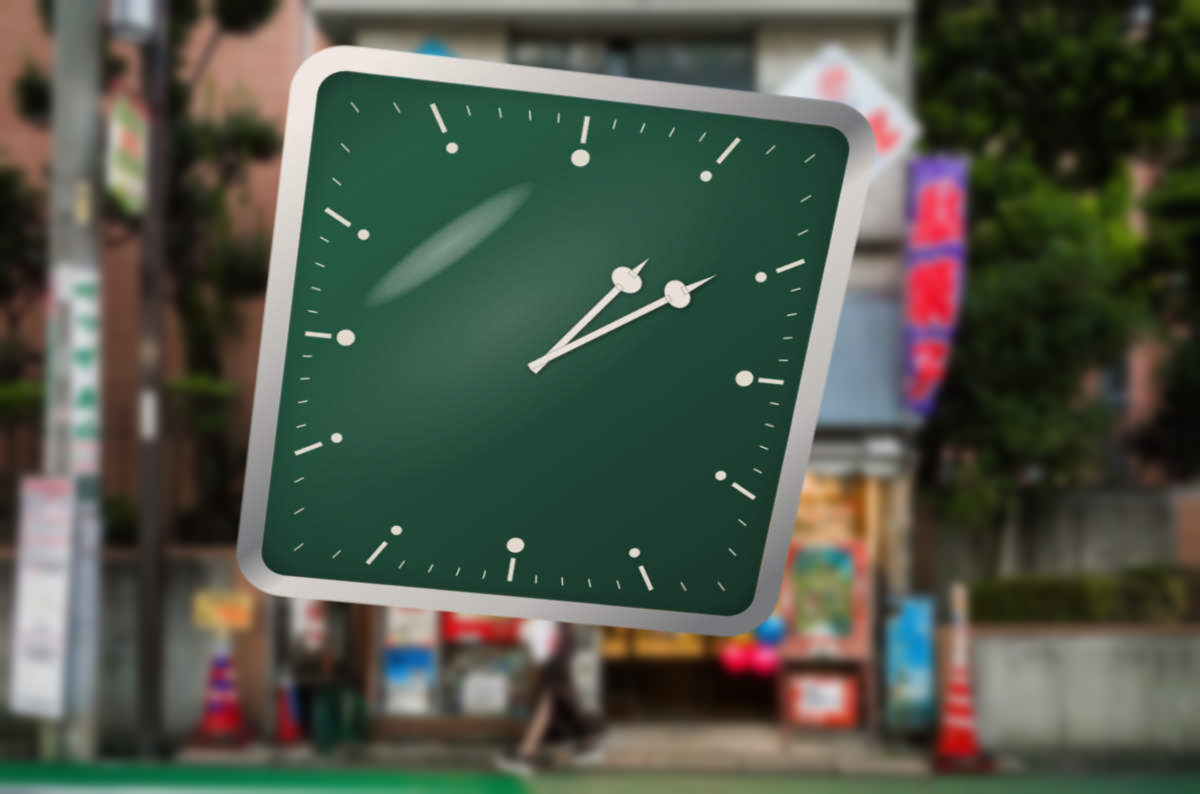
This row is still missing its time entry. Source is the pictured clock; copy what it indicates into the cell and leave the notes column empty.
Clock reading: 1:09
